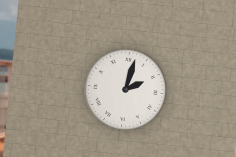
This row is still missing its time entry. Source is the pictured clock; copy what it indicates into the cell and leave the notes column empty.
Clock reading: 2:02
